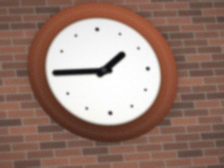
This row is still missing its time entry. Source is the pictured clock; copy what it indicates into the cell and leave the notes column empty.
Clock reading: 1:45
